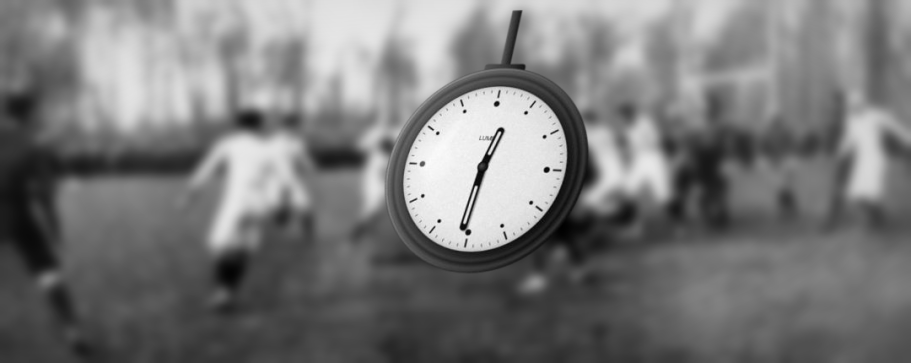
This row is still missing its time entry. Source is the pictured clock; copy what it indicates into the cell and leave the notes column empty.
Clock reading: 12:31
